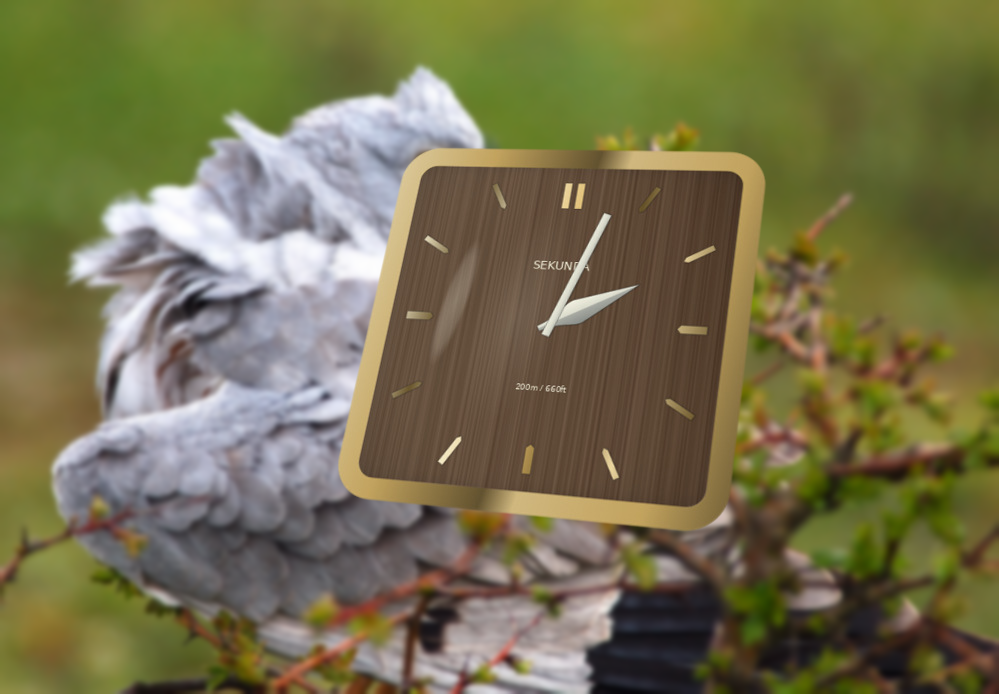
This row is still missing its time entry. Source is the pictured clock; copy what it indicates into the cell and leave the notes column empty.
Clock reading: 2:03
